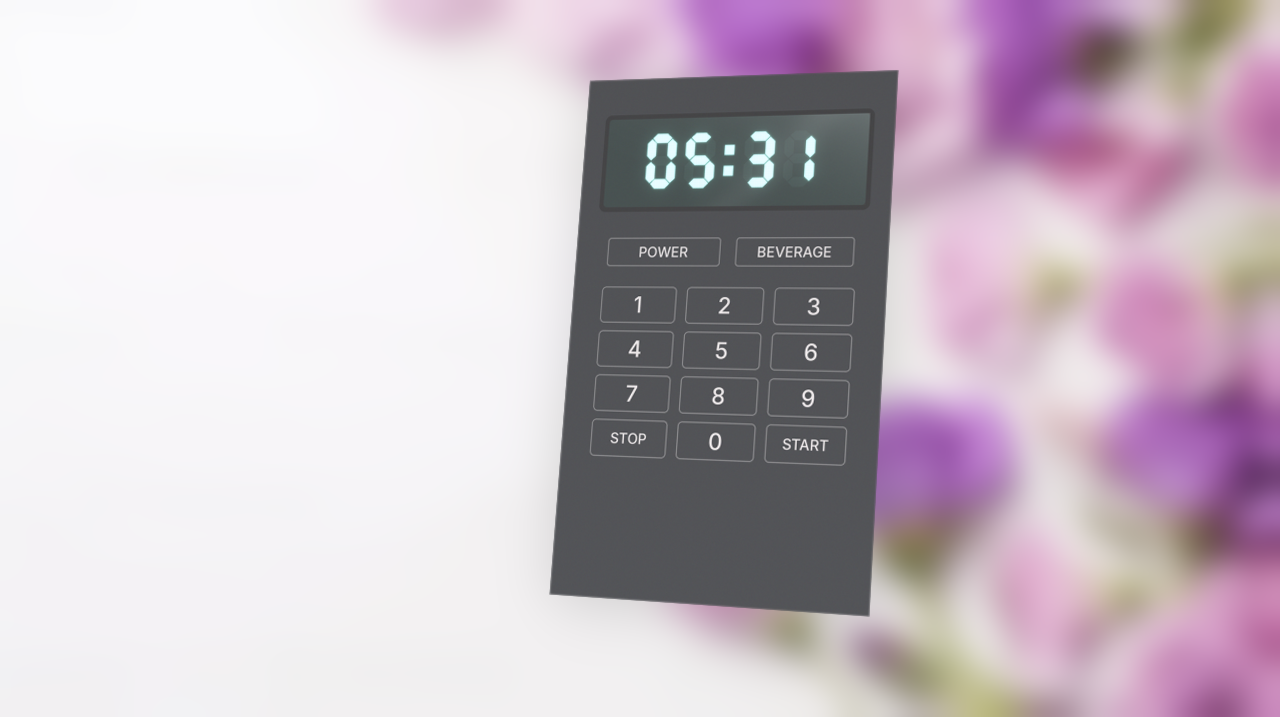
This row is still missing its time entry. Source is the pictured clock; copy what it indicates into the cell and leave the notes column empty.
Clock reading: 5:31
